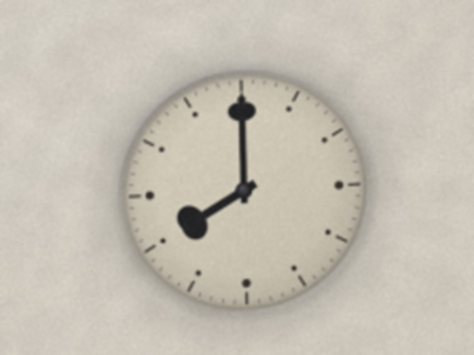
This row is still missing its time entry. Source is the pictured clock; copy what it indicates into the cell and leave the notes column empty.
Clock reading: 8:00
